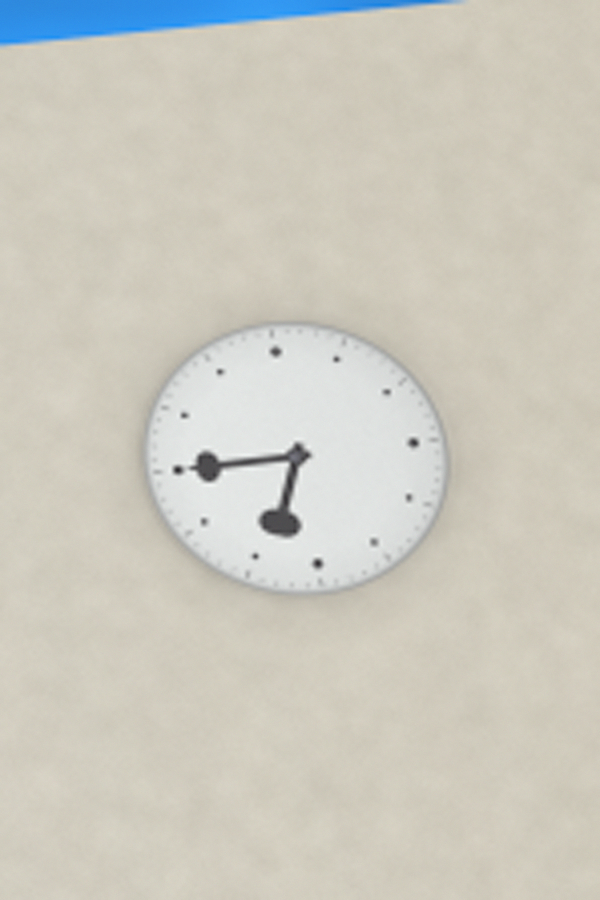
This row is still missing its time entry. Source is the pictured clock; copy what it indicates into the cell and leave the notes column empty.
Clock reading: 6:45
